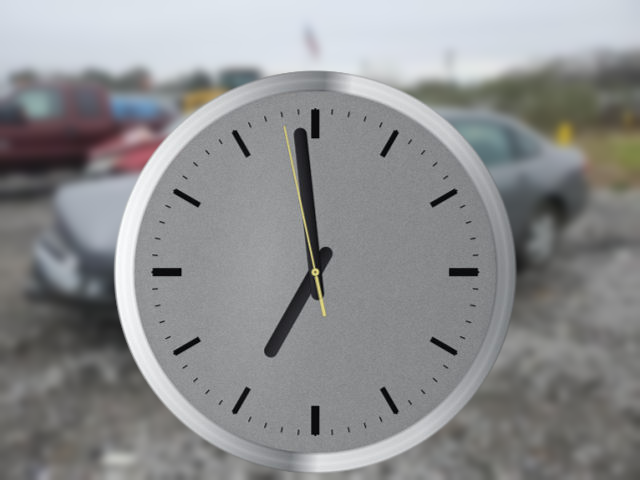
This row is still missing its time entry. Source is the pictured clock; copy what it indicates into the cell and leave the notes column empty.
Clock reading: 6:58:58
